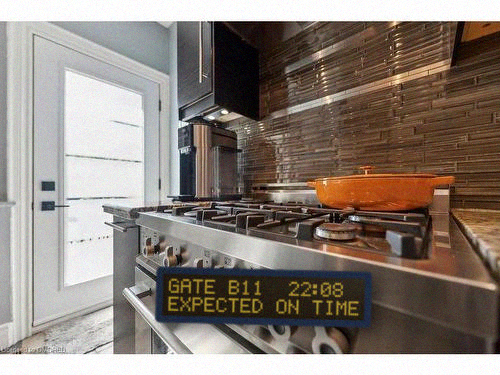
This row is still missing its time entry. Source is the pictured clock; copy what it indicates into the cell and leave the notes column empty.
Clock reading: 22:08
